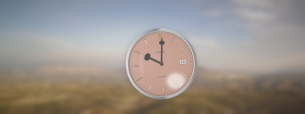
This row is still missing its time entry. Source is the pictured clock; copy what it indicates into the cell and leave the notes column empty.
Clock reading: 10:01
